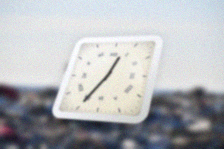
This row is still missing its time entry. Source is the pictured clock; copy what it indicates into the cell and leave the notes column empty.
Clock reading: 12:35
